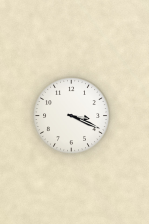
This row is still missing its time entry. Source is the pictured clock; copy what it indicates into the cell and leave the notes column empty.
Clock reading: 3:19
